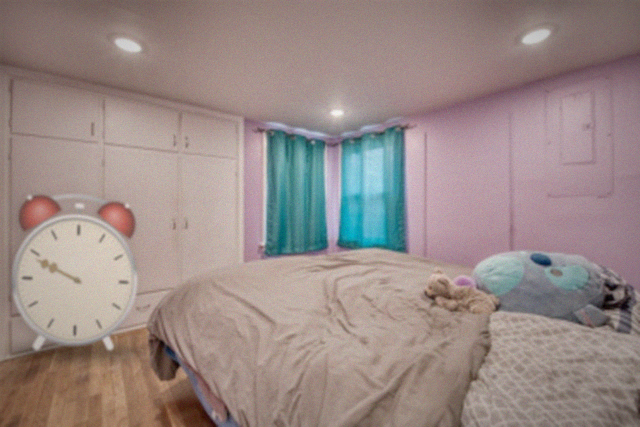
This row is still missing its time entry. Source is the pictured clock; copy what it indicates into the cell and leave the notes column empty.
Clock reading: 9:49
